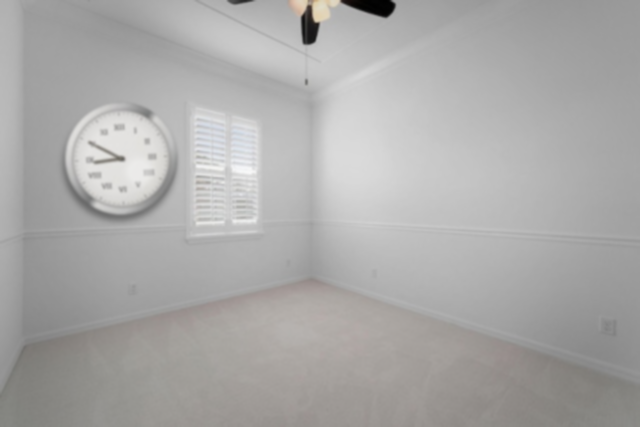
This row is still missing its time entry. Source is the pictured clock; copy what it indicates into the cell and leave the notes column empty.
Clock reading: 8:50
